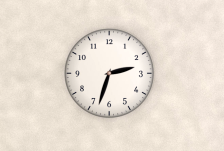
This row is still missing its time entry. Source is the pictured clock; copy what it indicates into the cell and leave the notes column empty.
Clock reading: 2:33
